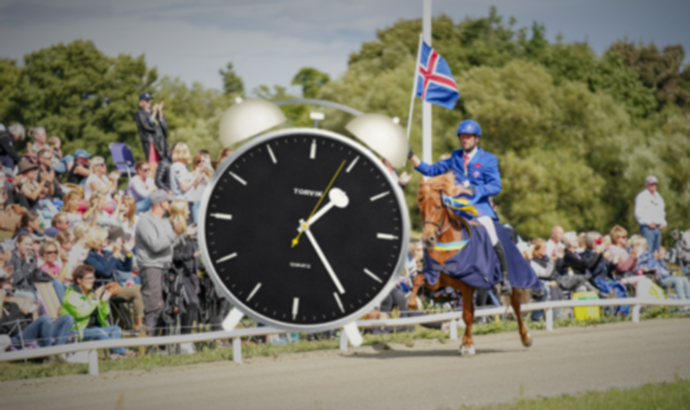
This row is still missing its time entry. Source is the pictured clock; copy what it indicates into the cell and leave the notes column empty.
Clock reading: 1:24:04
